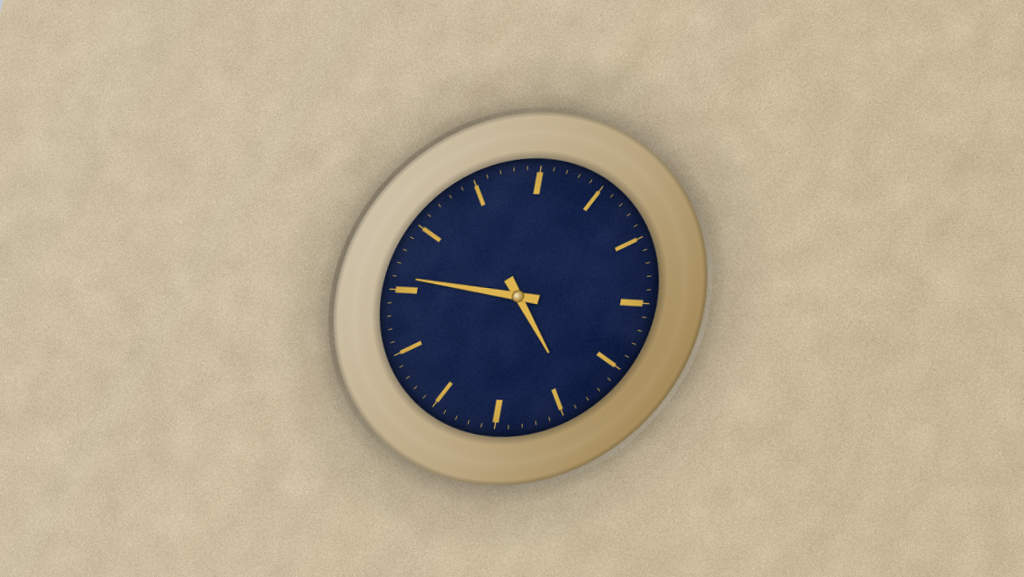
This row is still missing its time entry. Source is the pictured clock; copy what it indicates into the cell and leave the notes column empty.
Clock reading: 4:46
